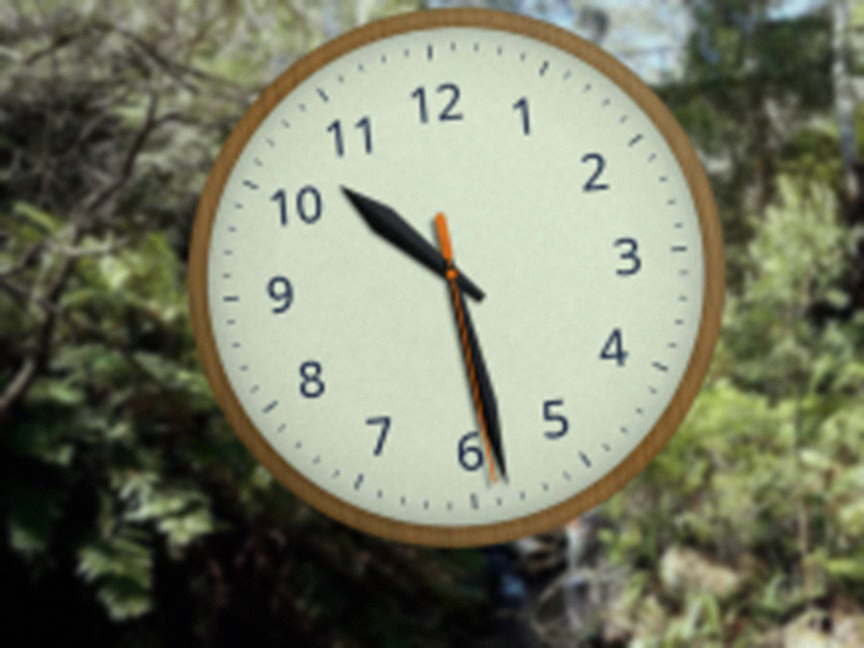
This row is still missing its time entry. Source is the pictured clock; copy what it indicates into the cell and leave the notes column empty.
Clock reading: 10:28:29
